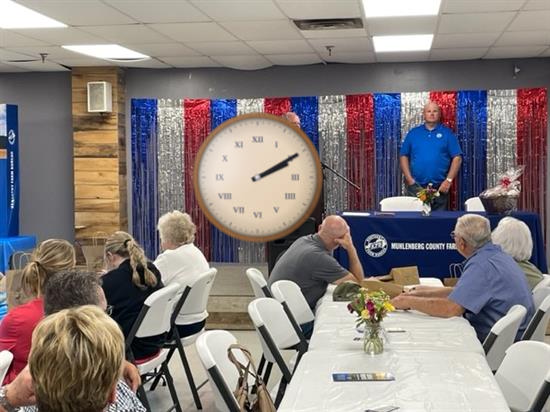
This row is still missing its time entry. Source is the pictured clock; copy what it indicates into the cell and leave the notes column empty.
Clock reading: 2:10
